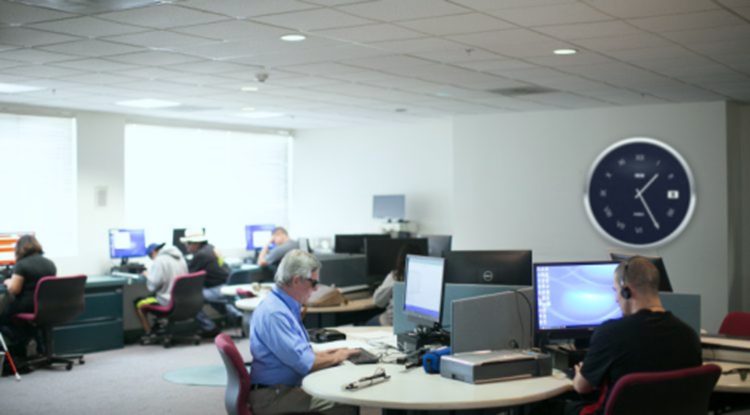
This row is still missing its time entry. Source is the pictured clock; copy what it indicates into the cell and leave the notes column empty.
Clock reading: 1:25
